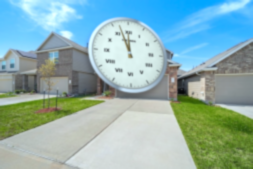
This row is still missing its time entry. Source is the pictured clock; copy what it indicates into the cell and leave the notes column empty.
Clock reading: 11:57
